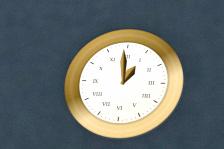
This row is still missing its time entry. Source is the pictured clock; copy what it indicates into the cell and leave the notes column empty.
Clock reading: 12:59
